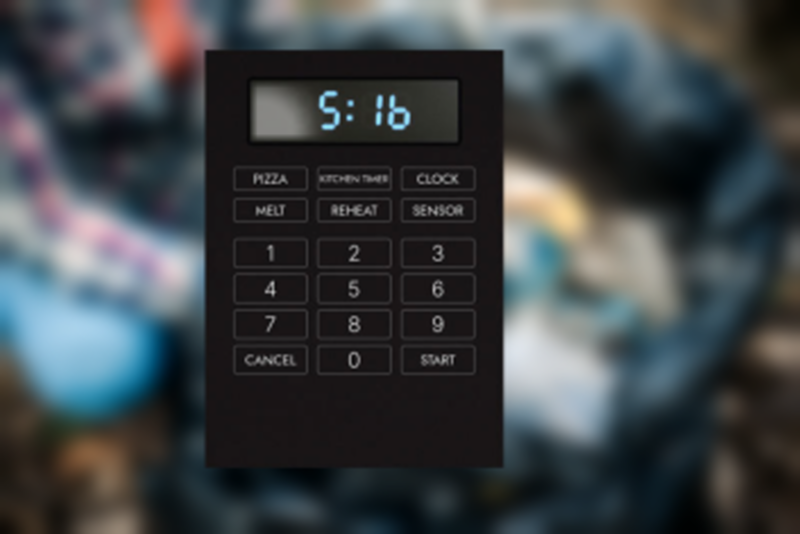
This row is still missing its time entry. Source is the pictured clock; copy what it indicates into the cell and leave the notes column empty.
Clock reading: 5:16
